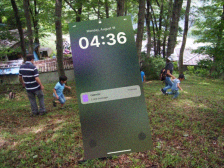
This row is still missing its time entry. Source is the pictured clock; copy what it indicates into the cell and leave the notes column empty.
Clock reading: 4:36
